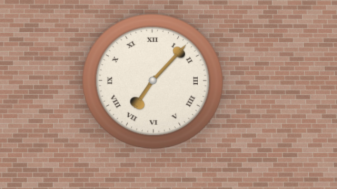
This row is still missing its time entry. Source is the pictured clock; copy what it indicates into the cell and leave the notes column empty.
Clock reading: 7:07
